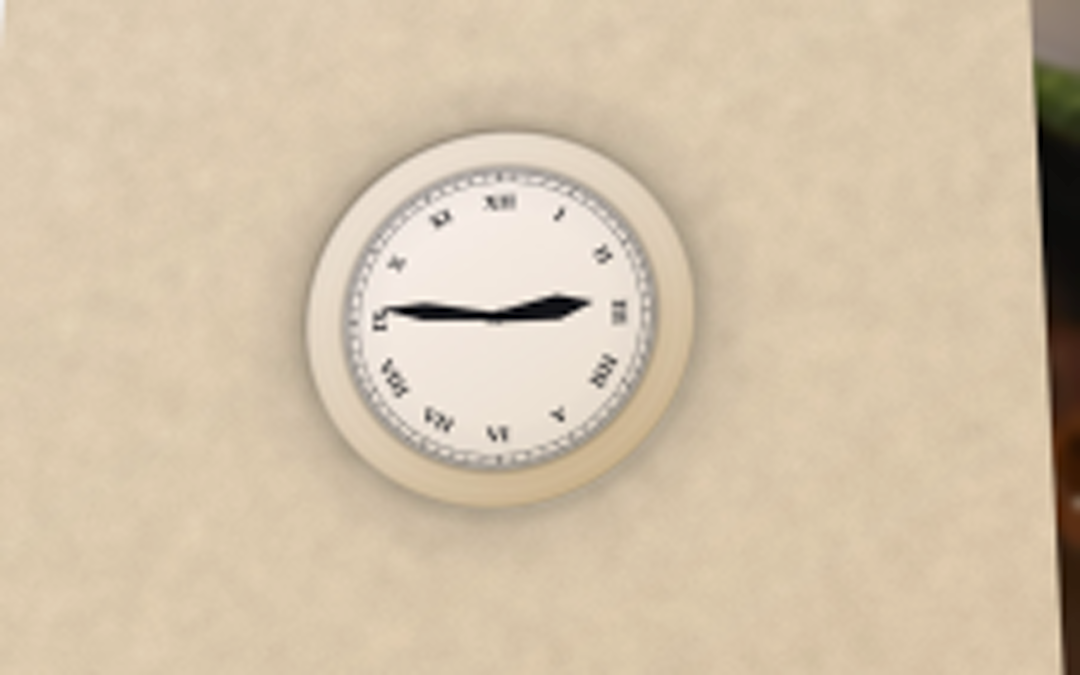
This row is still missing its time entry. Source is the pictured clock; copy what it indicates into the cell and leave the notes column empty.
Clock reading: 2:46
